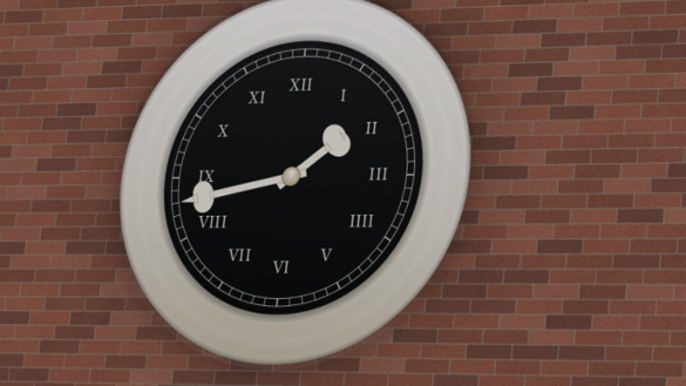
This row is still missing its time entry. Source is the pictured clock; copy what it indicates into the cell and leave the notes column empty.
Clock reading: 1:43
